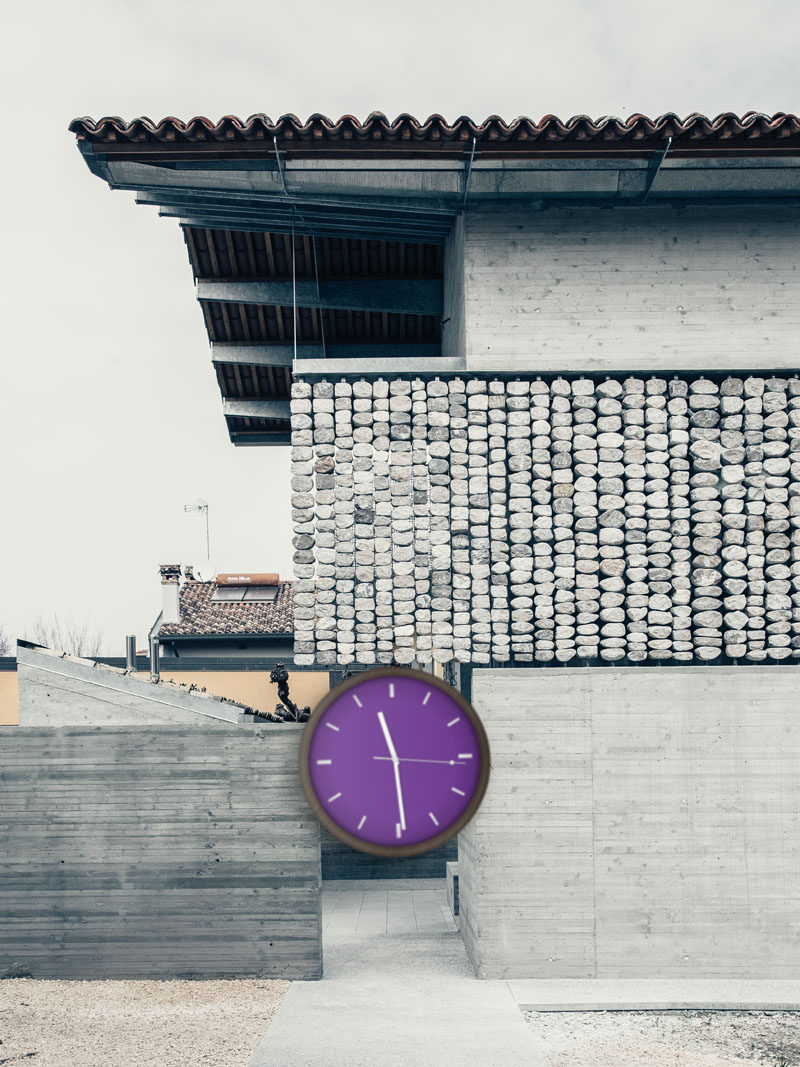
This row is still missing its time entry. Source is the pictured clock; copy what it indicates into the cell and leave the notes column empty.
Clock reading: 11:29:16
